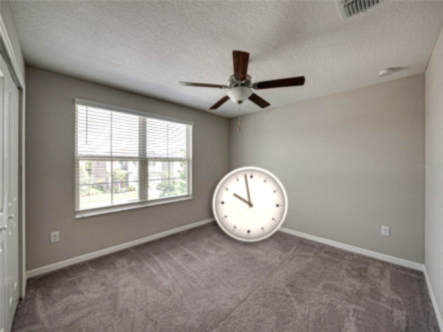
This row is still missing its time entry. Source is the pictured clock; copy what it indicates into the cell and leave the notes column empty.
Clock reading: 9:58
